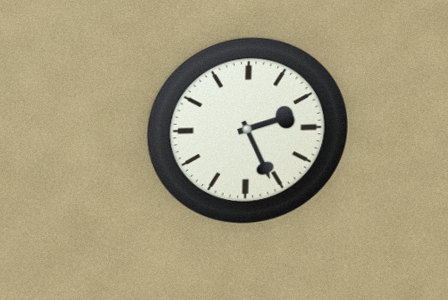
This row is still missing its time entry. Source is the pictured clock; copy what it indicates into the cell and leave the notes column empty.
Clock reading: 2:26
